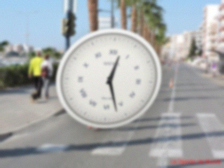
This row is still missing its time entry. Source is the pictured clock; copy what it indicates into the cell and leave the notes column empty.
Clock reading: 12:27
